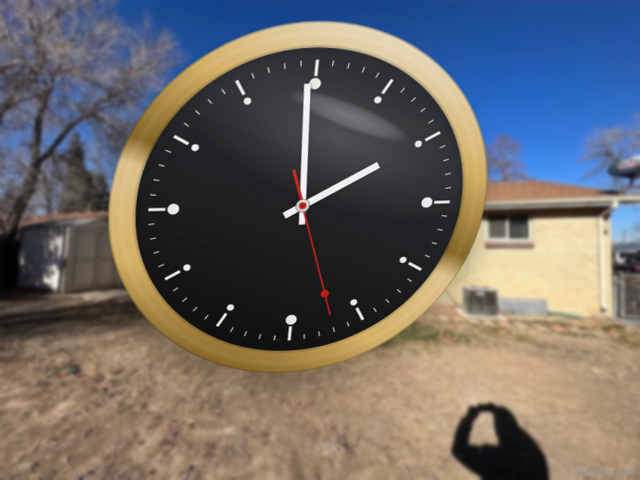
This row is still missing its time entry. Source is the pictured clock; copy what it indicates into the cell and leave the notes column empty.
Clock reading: 1:59:27
